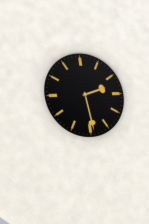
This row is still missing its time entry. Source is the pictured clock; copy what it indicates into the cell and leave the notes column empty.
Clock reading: 2:29
